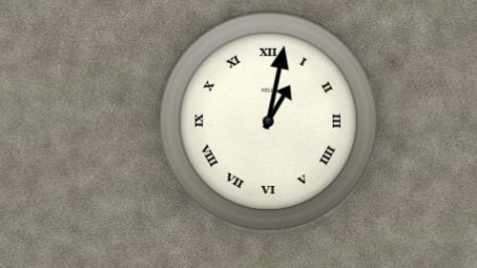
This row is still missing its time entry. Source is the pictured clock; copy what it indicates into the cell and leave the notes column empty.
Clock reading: 1:02
